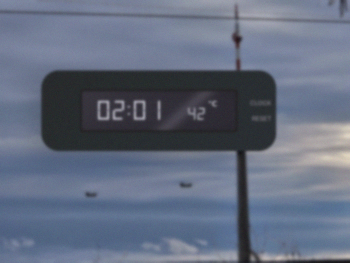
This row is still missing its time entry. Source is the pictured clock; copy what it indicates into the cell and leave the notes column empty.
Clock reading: 2:01
